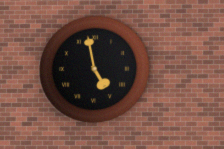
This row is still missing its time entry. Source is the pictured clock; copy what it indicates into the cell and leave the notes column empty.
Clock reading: 4:58
